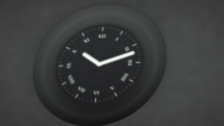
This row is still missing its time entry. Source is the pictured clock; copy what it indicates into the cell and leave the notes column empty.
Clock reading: 10:12
